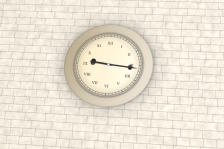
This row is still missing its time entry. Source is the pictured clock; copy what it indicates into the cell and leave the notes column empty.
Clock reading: 9:16
